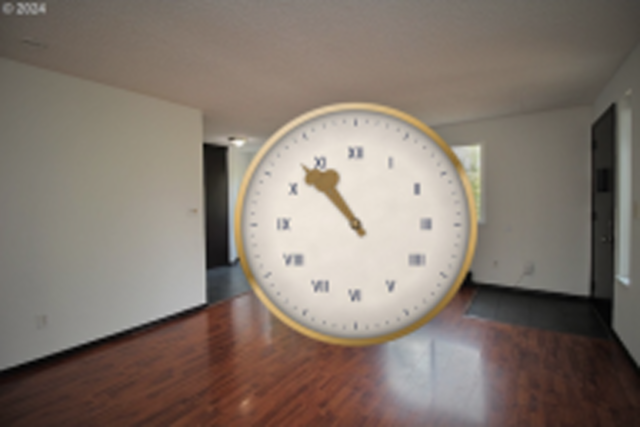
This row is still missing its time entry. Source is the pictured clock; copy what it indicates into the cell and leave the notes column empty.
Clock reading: 10:53
